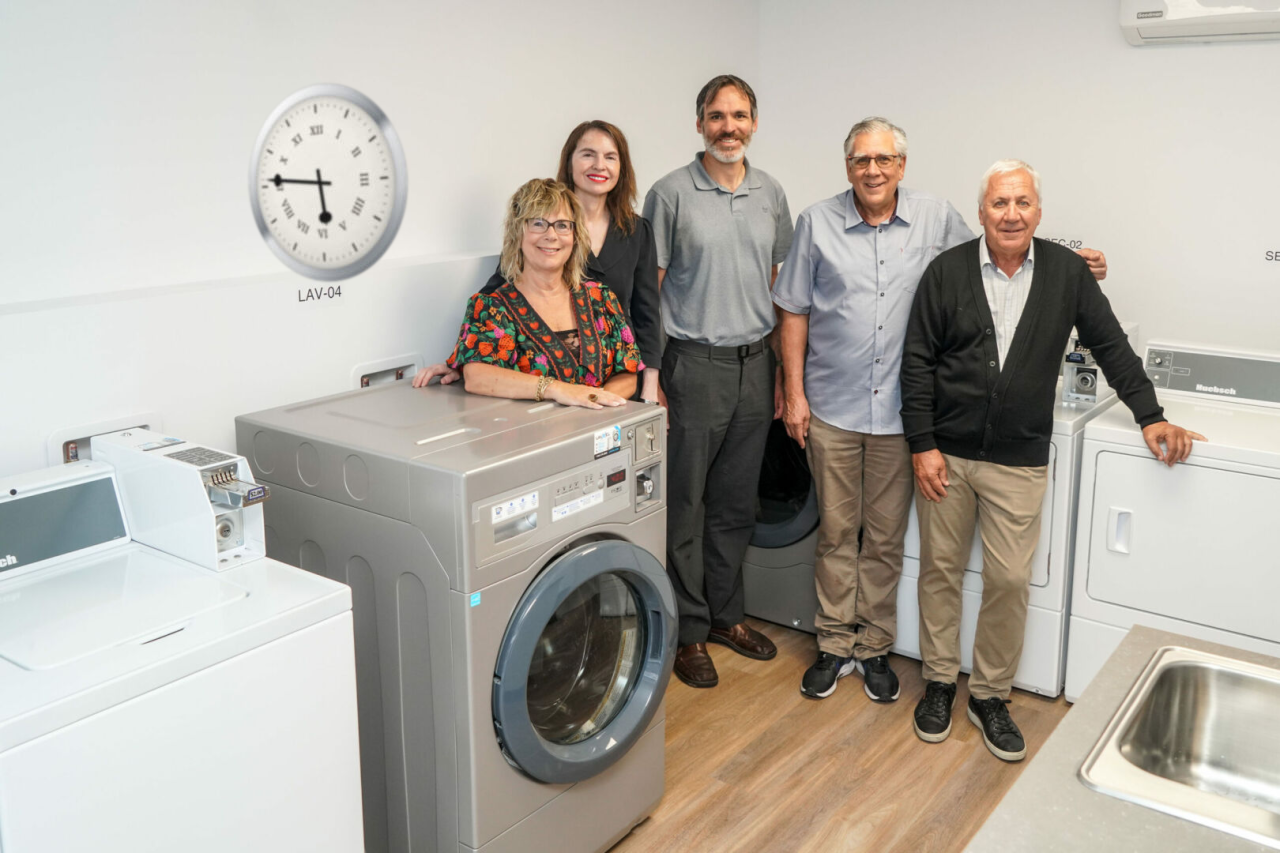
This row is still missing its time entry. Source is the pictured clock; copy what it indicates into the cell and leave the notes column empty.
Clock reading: 5:46
